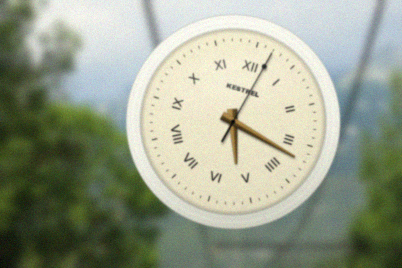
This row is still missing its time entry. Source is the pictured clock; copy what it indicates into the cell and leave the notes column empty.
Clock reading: 5:17:02
